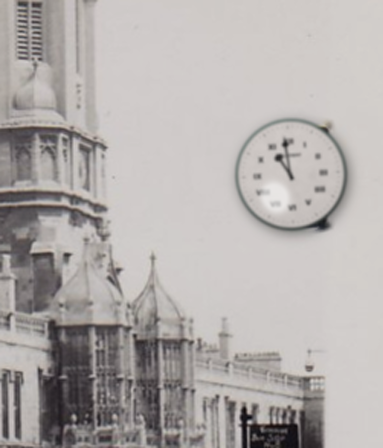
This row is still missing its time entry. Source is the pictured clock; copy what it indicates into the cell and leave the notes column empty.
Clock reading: 10:59
